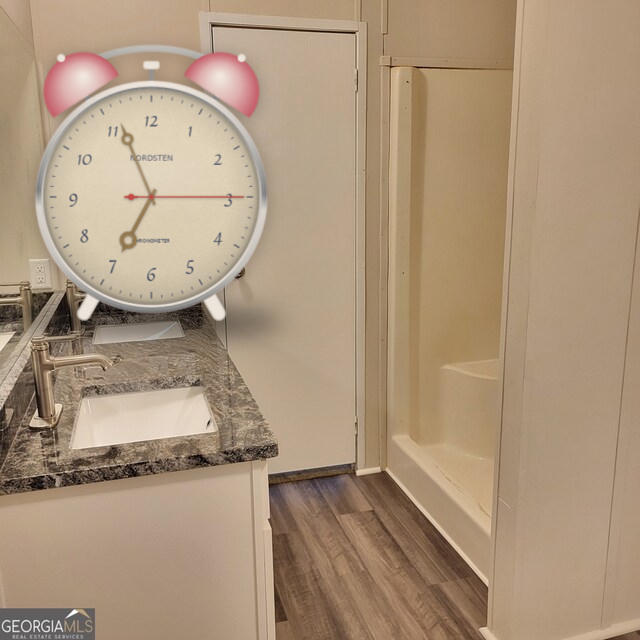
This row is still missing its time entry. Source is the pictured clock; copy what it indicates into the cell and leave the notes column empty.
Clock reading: 6:56:15
